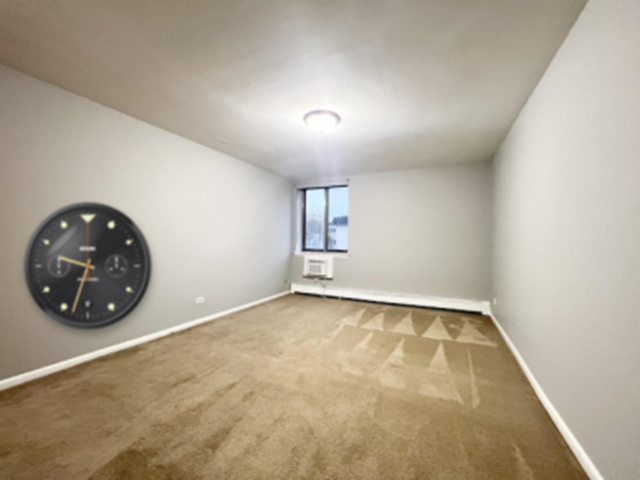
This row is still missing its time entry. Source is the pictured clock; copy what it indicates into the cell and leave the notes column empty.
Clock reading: 9:33
